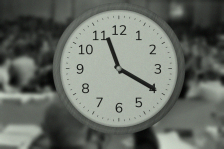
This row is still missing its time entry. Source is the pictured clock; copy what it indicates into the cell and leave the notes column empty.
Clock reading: 11:20
